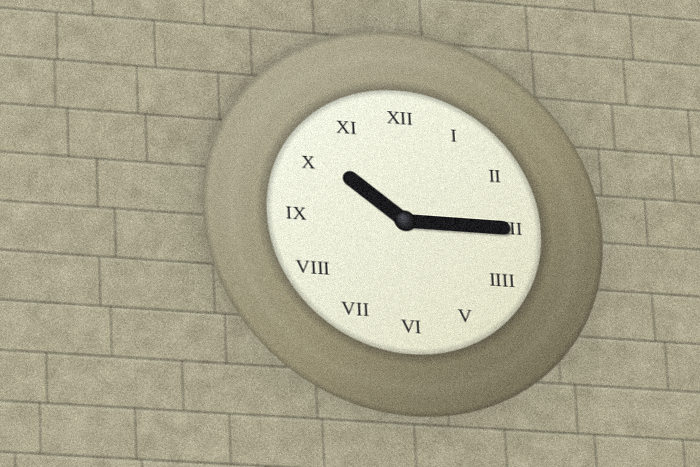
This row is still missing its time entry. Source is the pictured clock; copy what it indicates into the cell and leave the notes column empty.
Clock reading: 10:15
